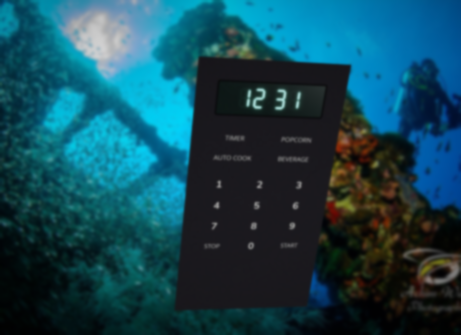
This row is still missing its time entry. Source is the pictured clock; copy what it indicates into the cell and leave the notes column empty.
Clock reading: 12:31
